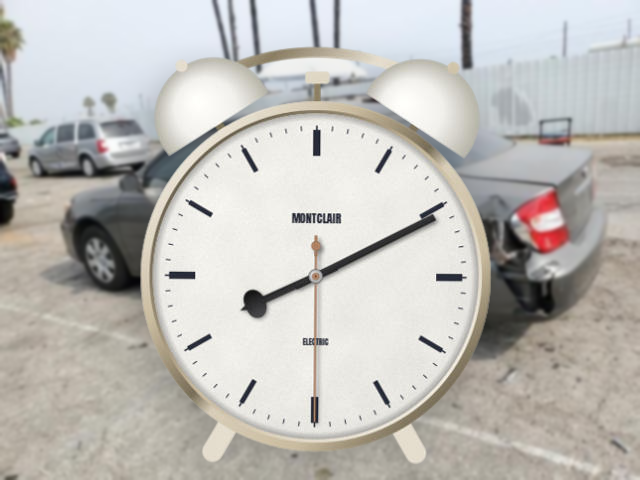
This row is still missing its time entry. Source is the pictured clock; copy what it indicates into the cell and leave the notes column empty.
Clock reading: 8:10:30
